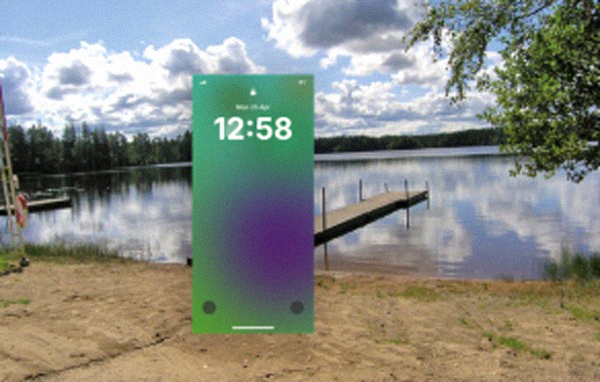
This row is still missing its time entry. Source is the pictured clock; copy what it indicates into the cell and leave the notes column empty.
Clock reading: 12:58
